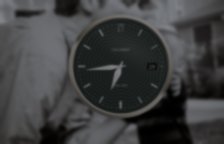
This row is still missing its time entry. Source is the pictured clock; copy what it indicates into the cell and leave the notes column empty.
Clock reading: 6:44
